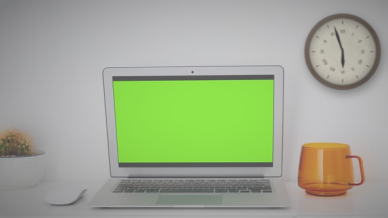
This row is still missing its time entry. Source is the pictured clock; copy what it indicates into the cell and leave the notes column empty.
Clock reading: 5:57
